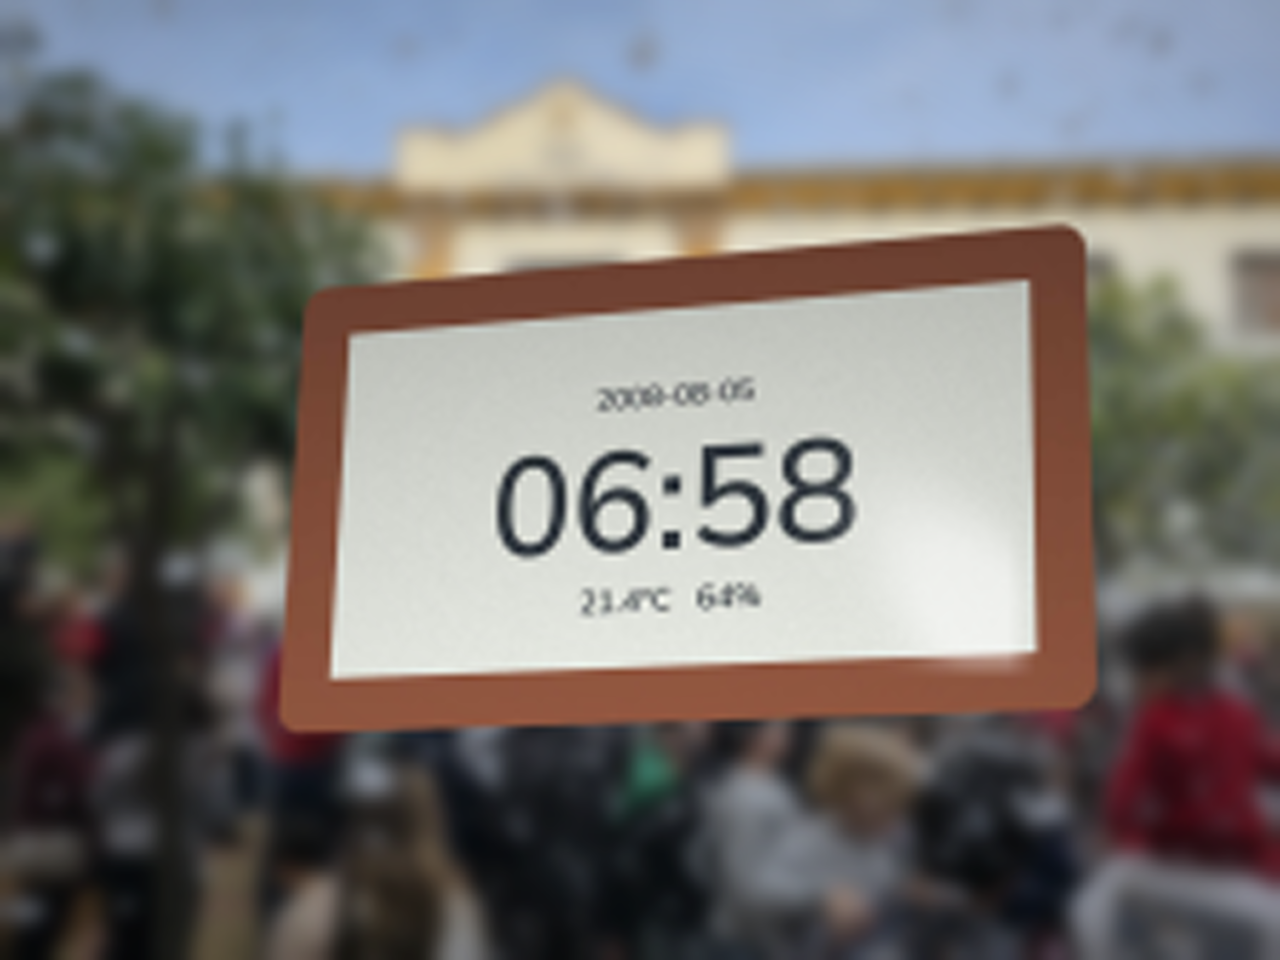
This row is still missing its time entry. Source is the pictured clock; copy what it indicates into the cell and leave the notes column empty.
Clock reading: 6:58
